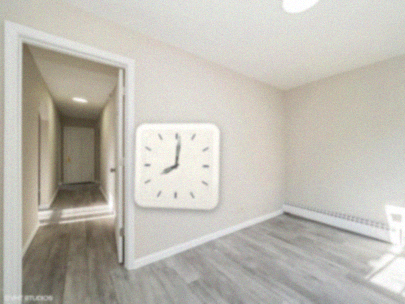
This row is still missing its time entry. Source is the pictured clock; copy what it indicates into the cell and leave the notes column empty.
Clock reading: 8:01
